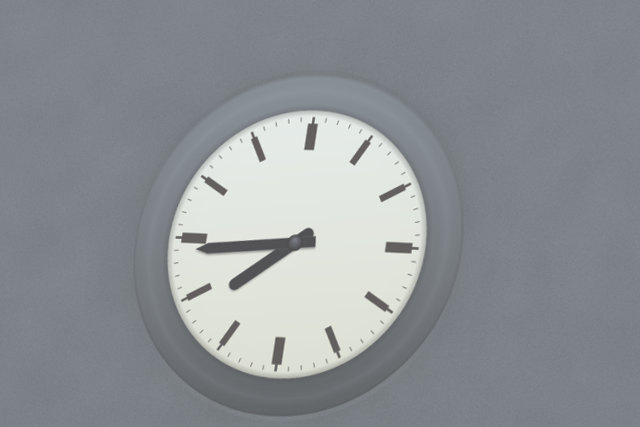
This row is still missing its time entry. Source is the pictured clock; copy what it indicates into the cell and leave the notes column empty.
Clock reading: 7:44
